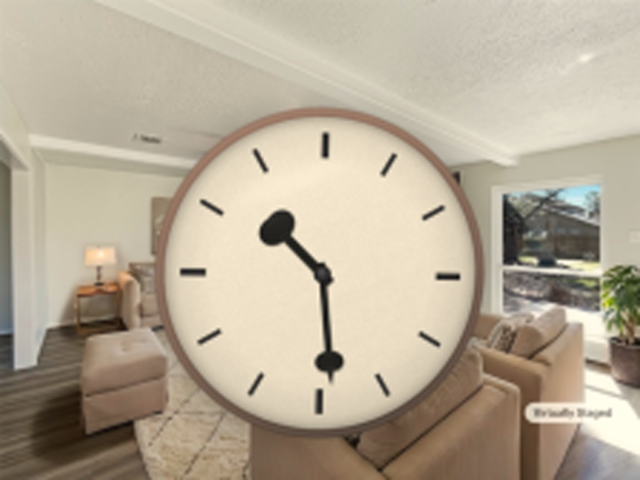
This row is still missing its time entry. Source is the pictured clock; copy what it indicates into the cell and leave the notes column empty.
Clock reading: 10:29
